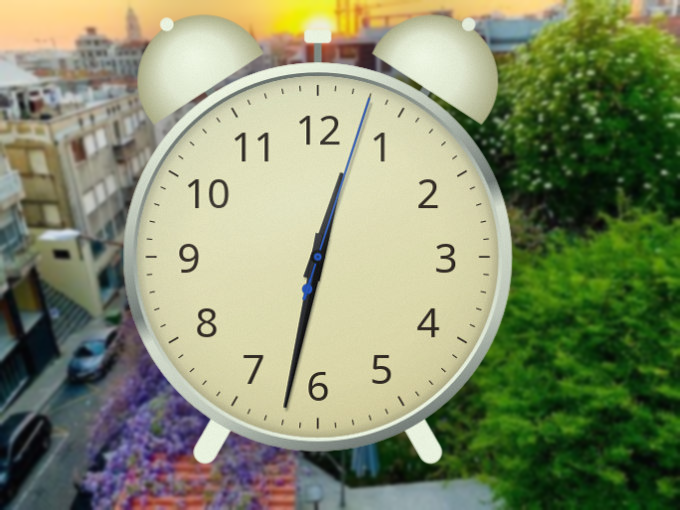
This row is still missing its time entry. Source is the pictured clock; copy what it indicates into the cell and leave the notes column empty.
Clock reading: 12:32:03
